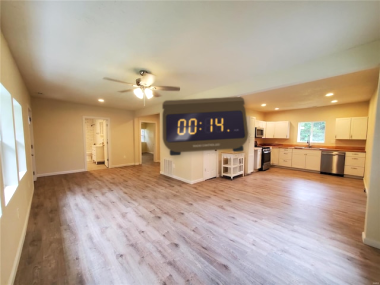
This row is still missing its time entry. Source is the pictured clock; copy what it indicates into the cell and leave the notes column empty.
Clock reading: 0:14
